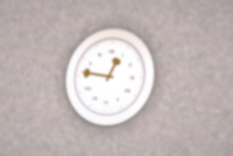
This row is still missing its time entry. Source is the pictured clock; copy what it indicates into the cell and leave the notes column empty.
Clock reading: 12:46
